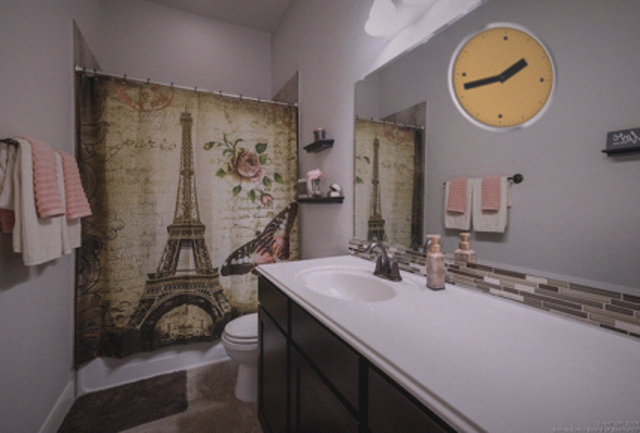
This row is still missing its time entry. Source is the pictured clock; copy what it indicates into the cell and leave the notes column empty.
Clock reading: 1:42
